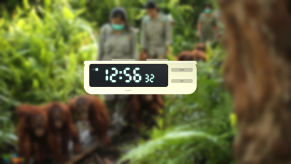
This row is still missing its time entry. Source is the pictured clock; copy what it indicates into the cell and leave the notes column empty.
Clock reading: 12:56:32
